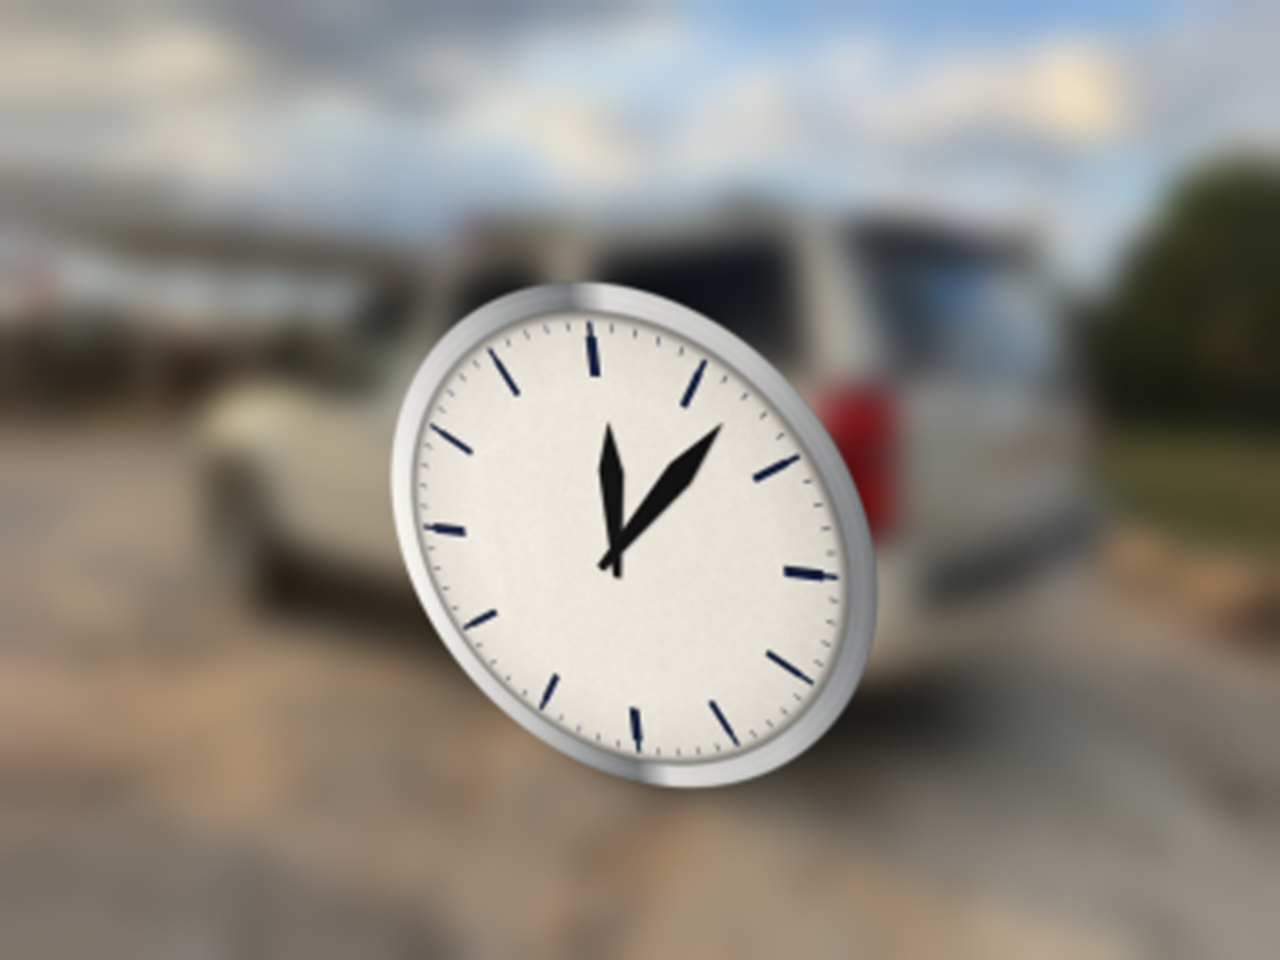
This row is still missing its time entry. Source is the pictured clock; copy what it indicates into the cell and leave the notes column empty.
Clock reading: 12:07
